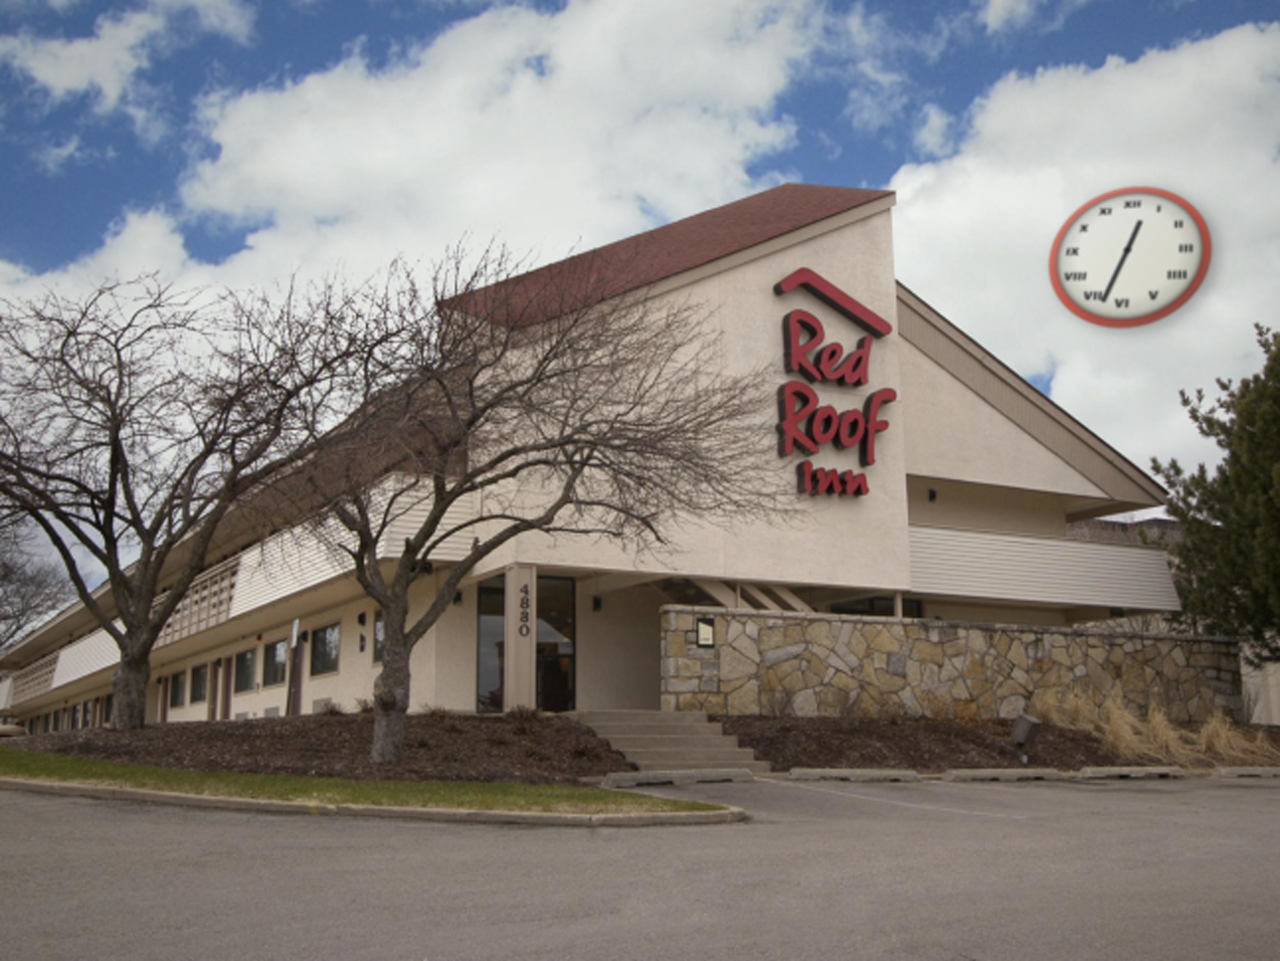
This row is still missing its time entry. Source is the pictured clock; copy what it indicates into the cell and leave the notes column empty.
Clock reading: 12:33
